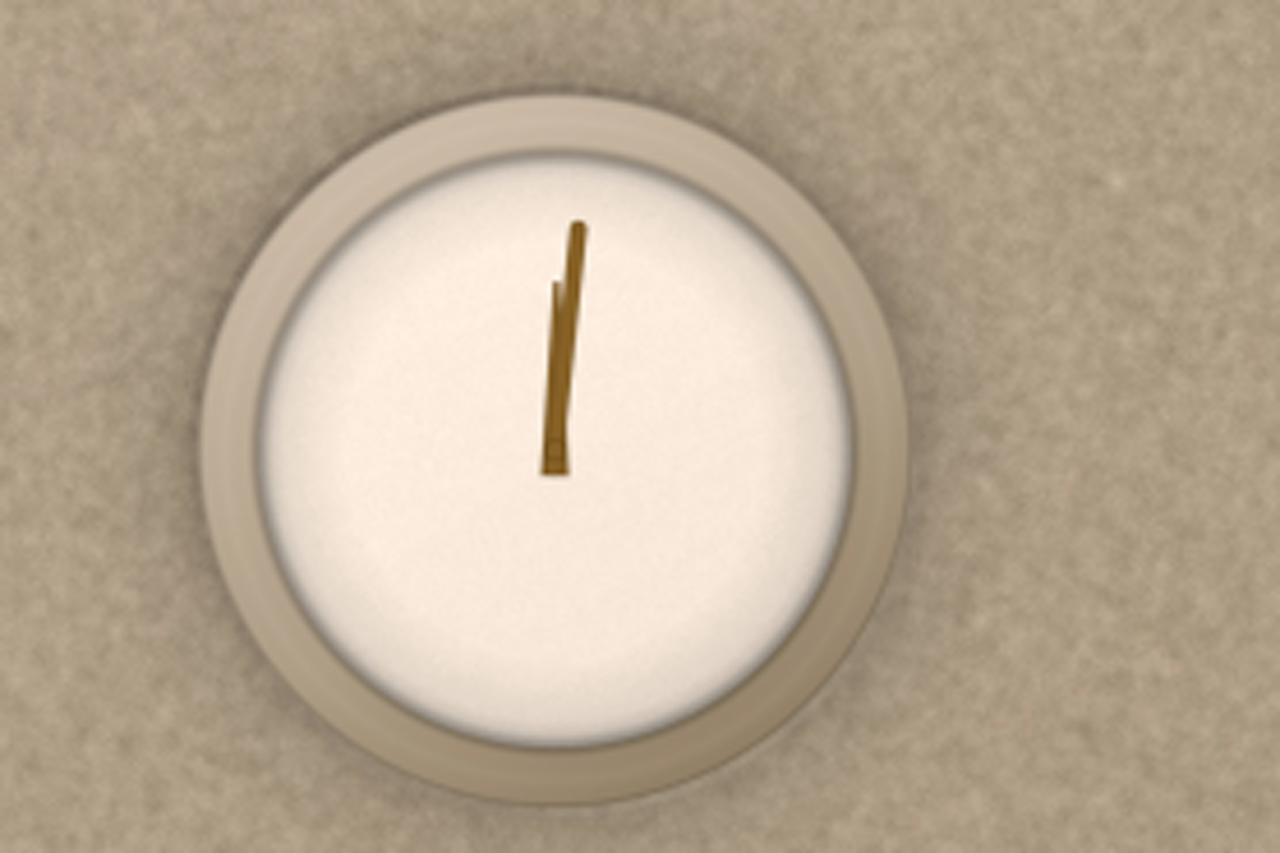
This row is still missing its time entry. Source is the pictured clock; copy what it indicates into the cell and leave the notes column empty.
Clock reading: 12:01
